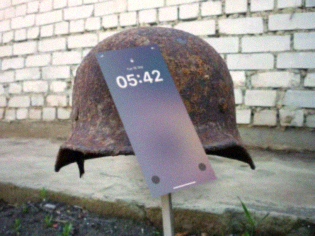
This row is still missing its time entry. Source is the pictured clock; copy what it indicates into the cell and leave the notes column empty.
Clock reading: 5:42
